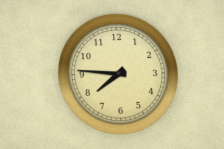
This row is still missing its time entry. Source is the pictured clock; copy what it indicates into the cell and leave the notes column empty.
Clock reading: 7:46
